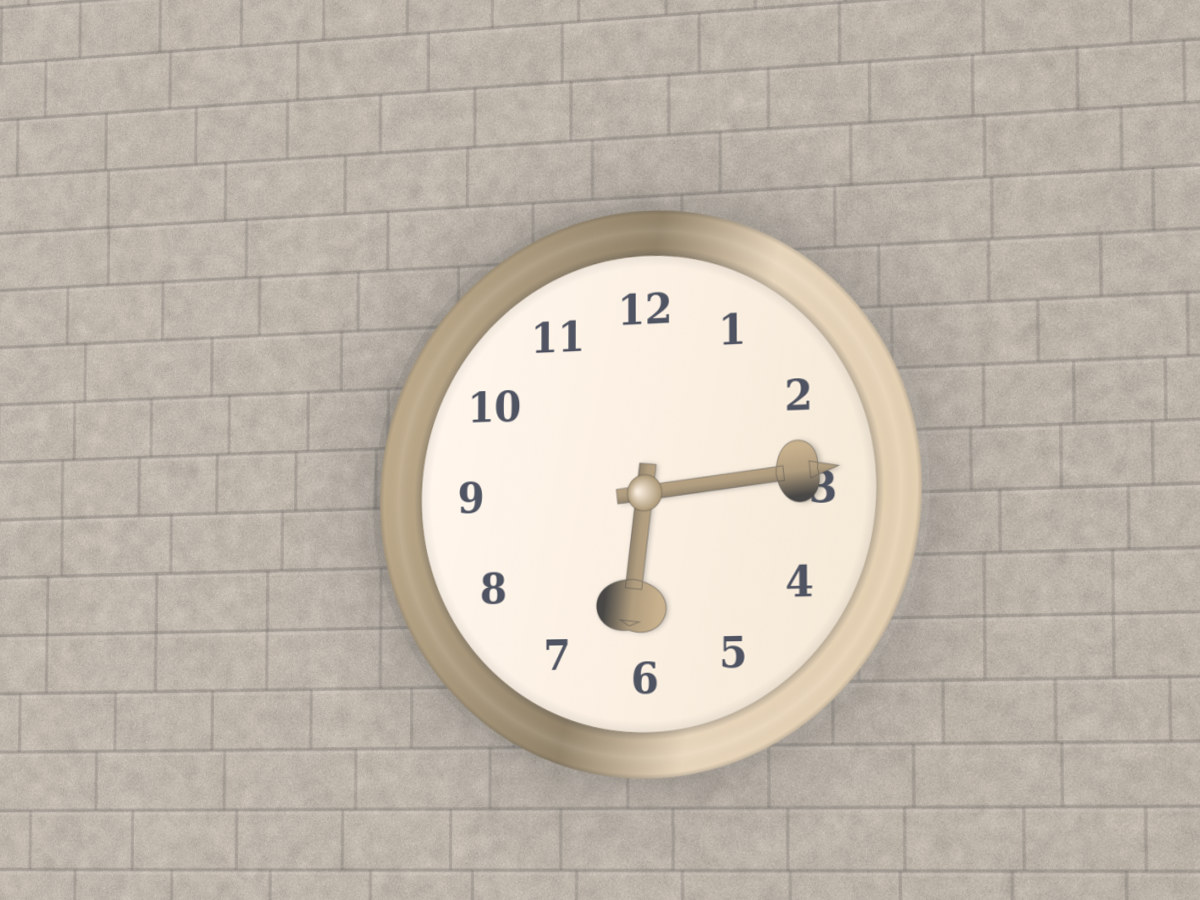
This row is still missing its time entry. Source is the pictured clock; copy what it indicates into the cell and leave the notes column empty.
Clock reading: 6:14
